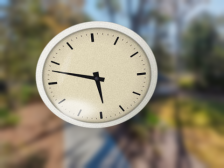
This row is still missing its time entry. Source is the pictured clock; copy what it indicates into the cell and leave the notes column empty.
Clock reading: 5:48
